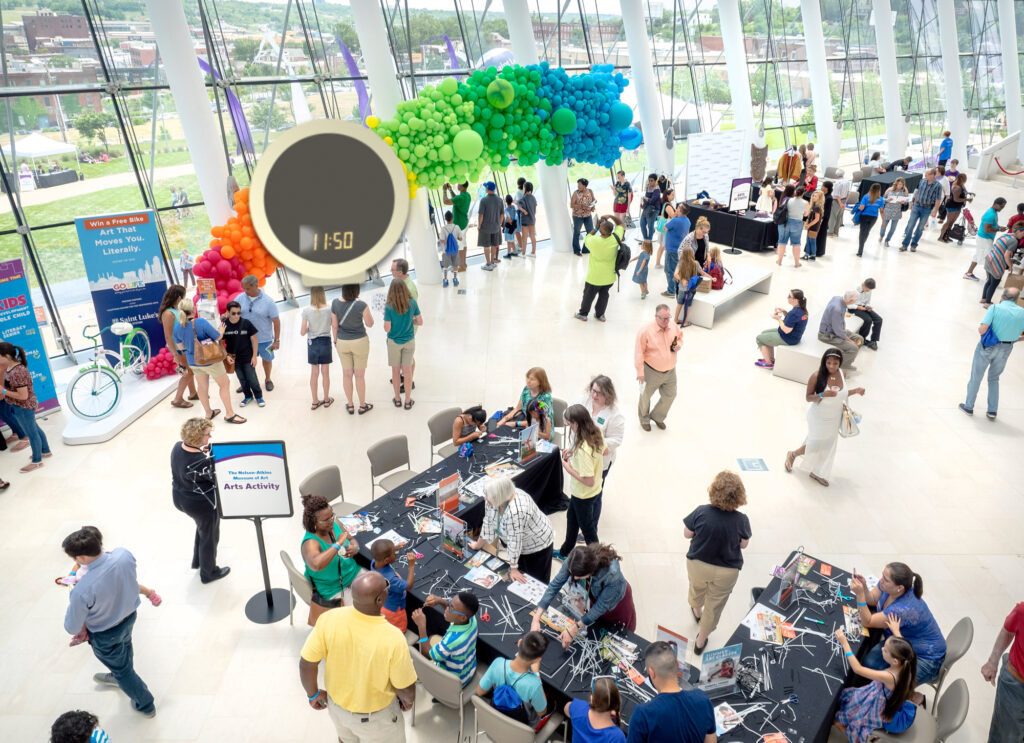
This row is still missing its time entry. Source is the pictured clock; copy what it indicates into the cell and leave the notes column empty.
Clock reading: 11:50
